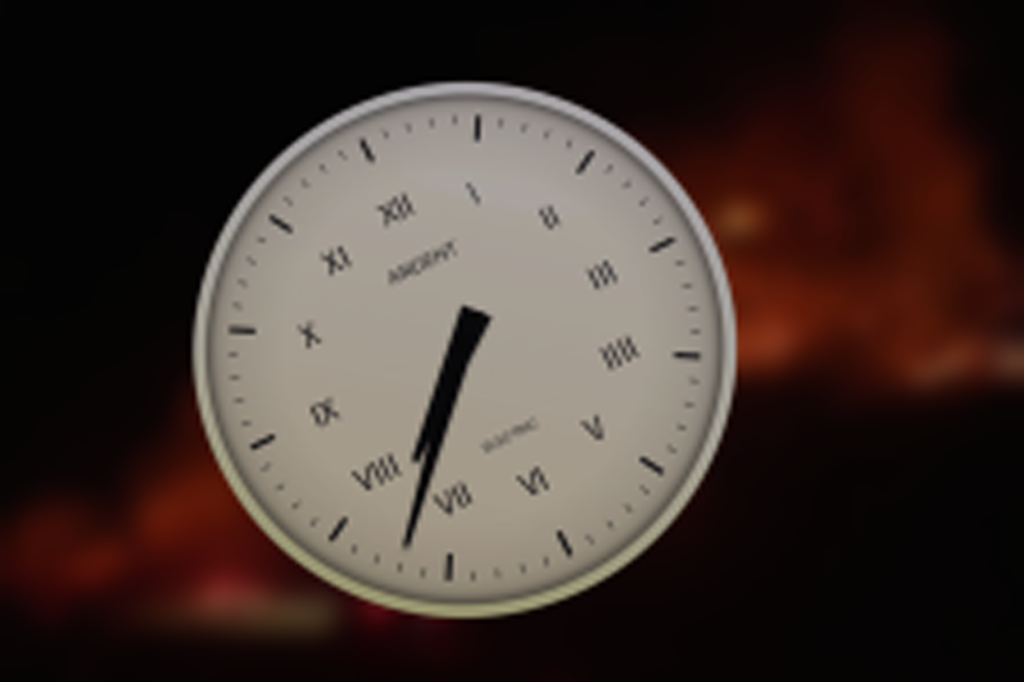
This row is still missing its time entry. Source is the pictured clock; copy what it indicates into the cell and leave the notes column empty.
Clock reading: 7:37
